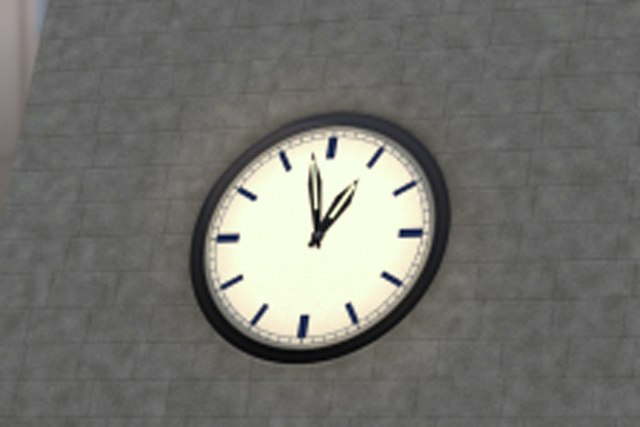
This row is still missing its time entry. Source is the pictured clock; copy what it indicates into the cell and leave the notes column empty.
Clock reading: 12:58
